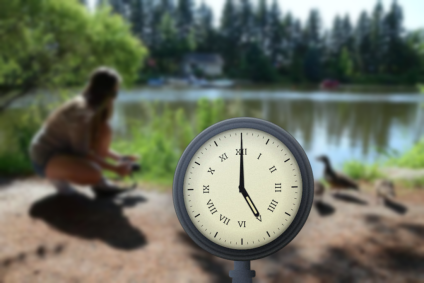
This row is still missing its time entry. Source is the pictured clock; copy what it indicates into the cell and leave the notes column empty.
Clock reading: 5:00
